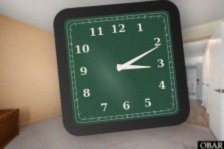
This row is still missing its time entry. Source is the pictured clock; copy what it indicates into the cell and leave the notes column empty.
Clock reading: 3:11
